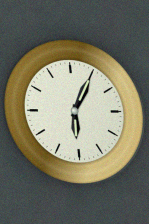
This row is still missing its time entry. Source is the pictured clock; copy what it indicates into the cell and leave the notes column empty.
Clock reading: 6:05
